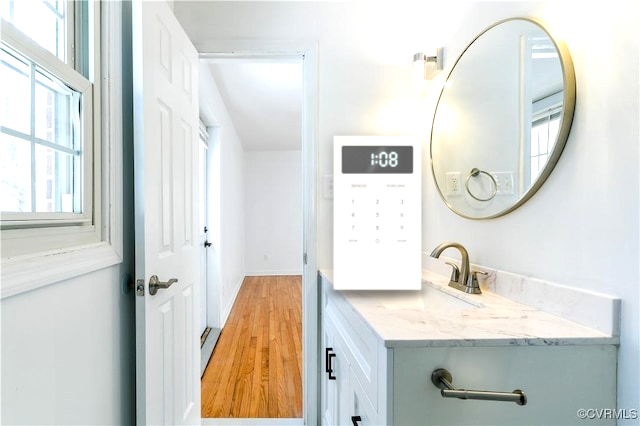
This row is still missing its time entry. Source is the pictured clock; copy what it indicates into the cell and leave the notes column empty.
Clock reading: 1:08
